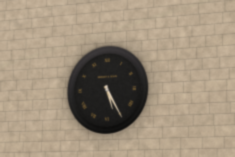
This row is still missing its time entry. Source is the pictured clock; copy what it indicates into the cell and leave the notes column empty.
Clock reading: 5:25
